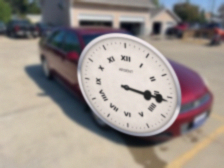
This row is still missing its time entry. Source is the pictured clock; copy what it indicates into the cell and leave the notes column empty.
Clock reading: 3:16
